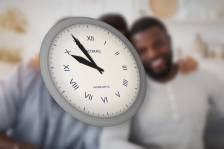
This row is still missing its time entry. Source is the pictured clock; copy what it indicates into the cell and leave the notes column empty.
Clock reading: 9:55
